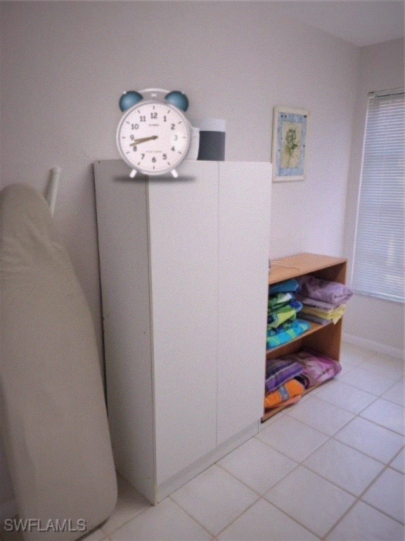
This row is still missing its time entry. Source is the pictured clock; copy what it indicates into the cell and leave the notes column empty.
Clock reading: 8:42
